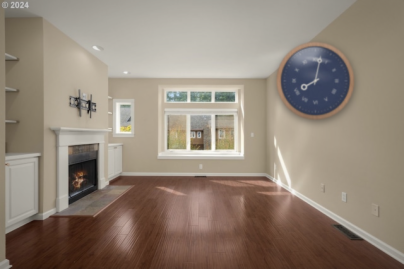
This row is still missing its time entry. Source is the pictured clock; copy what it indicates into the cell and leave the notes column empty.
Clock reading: 8:02
